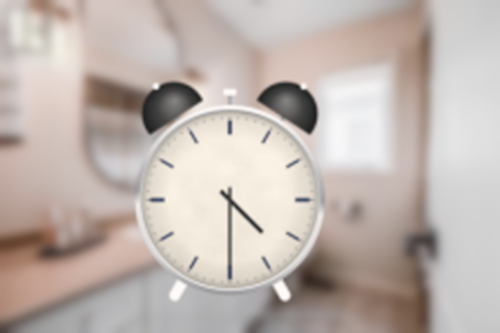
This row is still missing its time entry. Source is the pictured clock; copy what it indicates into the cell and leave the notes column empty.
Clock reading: 4:30
